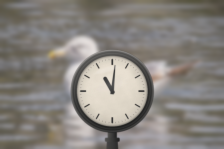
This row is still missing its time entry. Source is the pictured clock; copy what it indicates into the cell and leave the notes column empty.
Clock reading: 11:01
